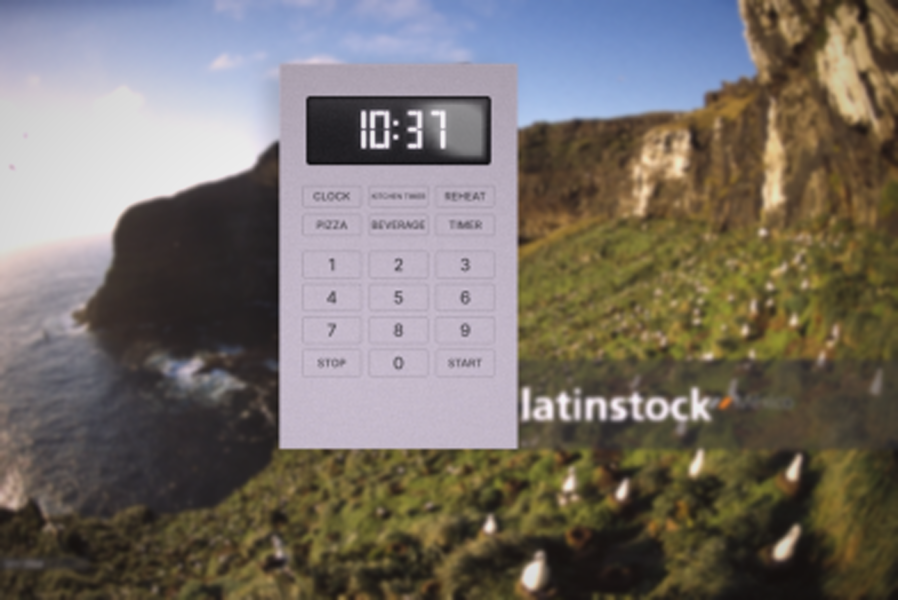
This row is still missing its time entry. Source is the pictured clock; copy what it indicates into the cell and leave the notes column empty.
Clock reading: 10:37
